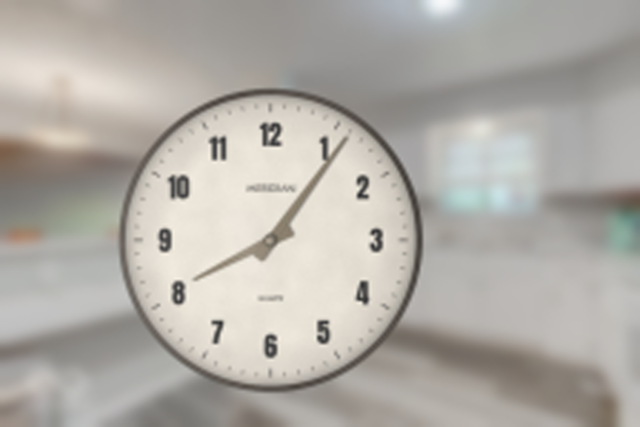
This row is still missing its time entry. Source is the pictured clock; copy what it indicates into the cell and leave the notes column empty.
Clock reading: 8:06
